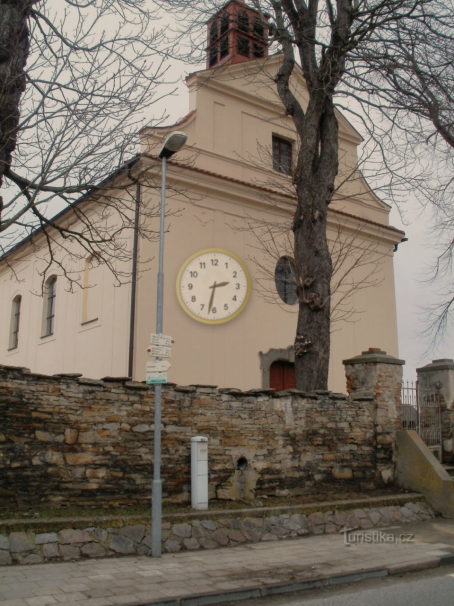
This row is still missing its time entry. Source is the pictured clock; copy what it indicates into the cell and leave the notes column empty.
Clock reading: 2:32
